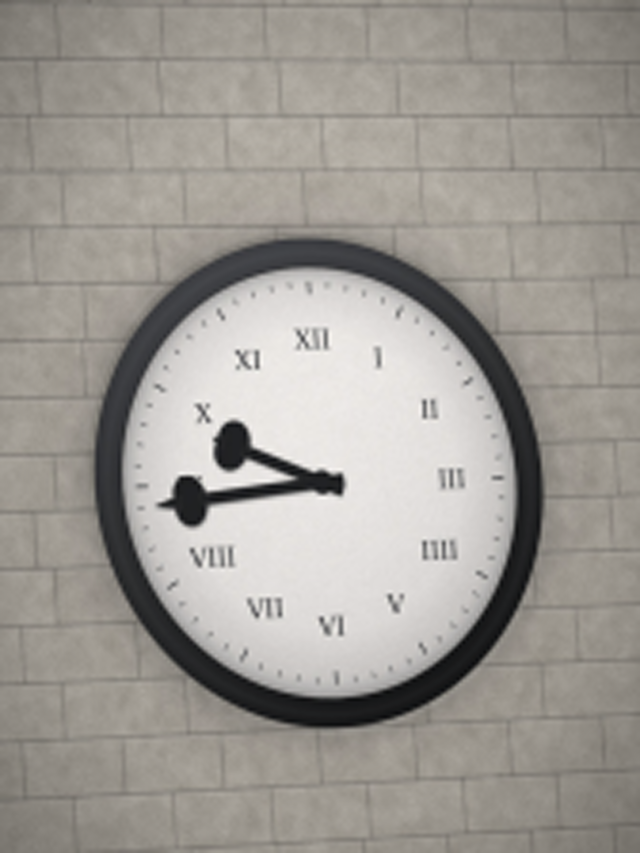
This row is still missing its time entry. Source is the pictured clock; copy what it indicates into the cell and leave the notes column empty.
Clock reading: 9:44
